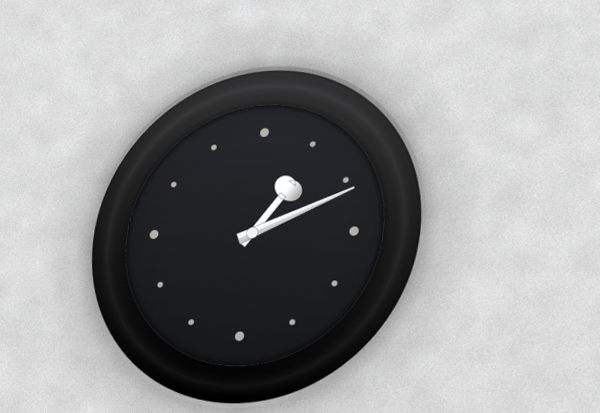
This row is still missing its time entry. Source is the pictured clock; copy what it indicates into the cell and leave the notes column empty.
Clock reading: 1:11
